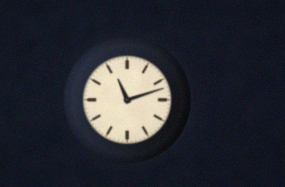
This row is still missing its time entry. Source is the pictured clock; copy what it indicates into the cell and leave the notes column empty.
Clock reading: 11:12
